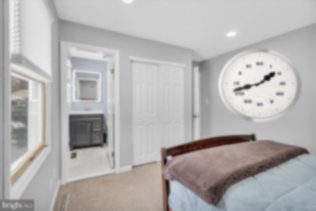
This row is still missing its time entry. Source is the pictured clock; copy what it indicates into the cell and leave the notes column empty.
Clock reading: 1:42
